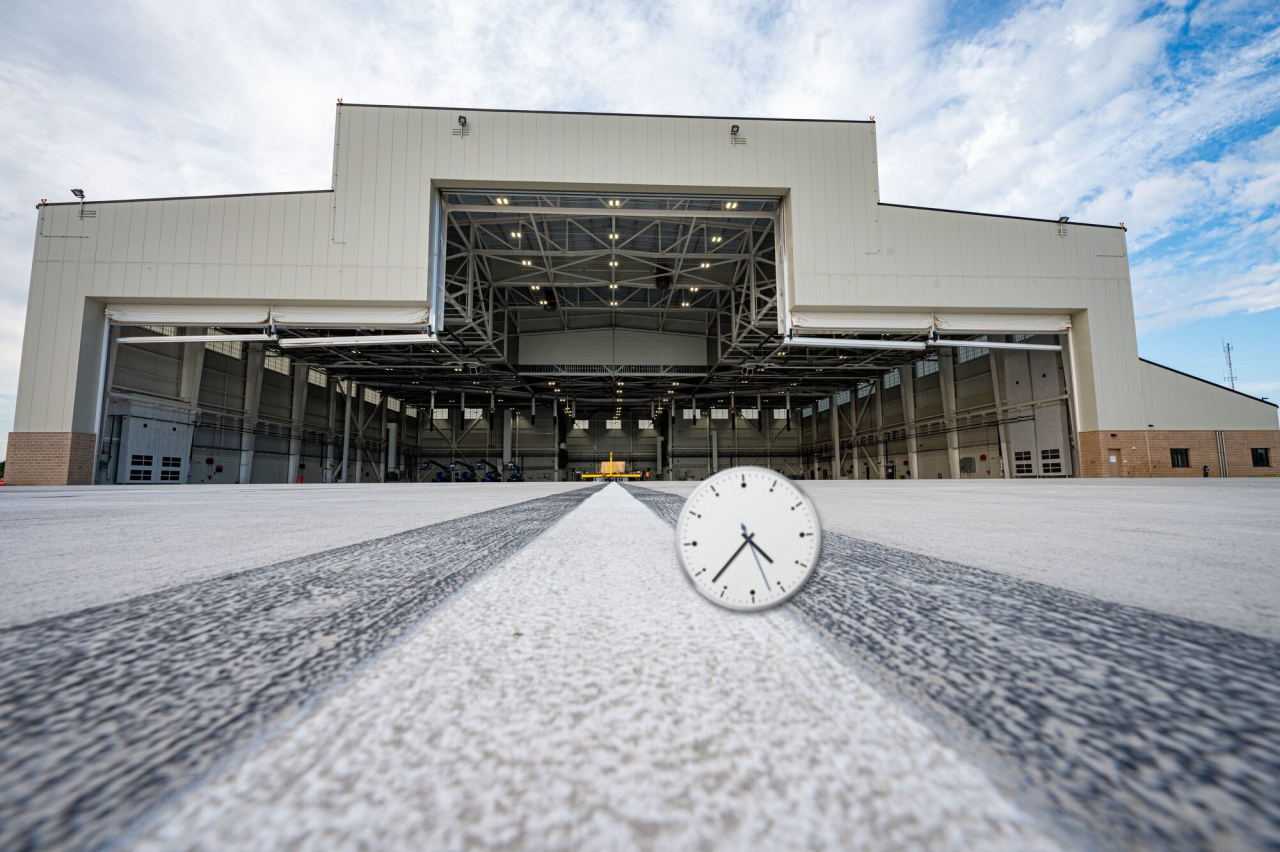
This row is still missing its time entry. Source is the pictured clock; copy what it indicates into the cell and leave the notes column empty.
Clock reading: 4:37:27
